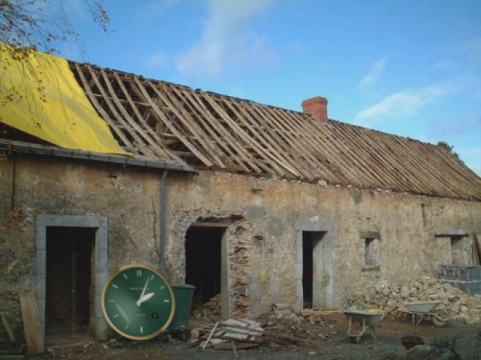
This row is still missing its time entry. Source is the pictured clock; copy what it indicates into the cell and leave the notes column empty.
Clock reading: 2:04
